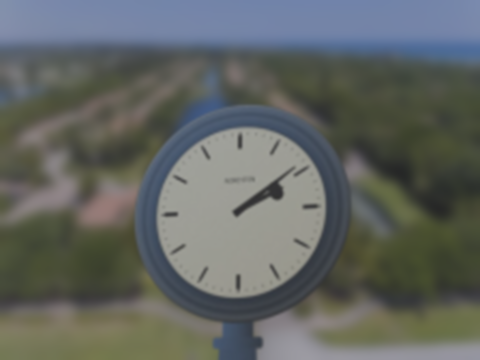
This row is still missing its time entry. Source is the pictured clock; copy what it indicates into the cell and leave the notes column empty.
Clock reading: 2:09
